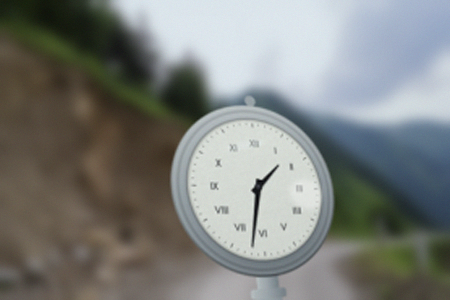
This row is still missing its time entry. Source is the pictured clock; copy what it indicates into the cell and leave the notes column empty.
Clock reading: 1:32
